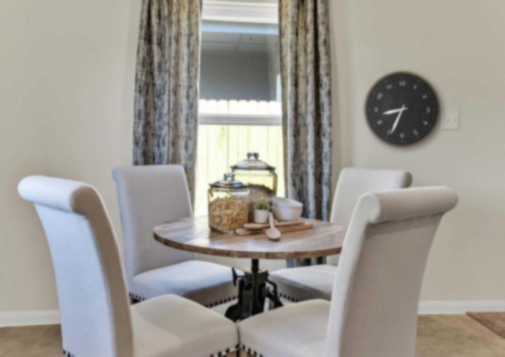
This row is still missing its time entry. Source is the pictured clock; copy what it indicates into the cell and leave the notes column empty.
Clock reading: 8:34
